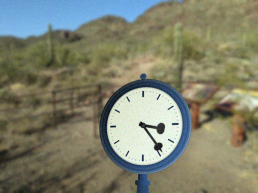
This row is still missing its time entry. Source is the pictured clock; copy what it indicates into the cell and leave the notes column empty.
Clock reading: 3:24
